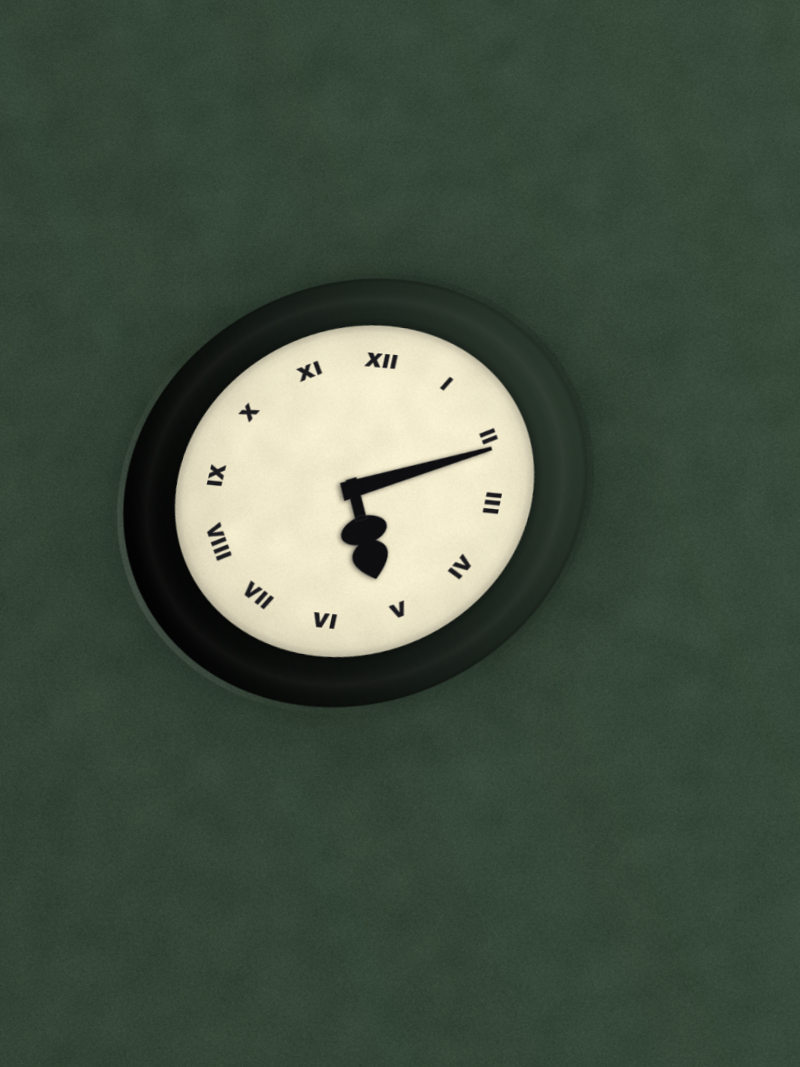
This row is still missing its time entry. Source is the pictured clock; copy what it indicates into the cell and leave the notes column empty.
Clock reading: 5:11
